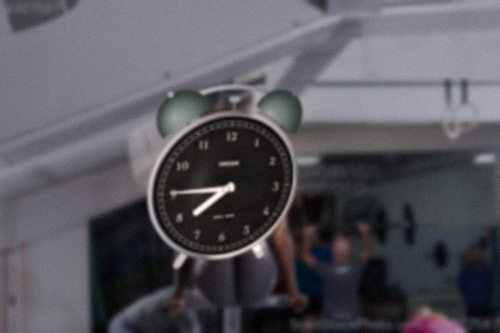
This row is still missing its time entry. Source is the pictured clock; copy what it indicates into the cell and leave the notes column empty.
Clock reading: 7:45
